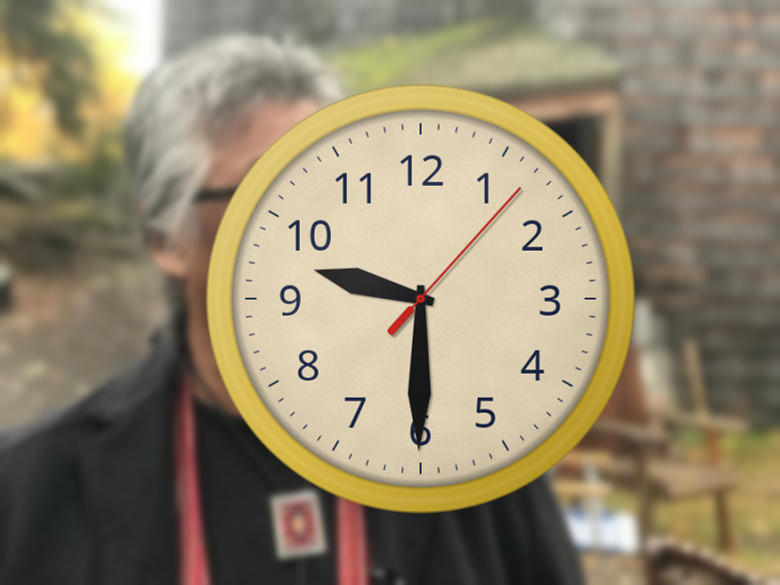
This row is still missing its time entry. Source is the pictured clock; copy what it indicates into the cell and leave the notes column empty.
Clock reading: 9:30:07
